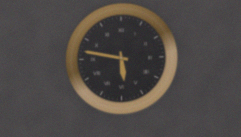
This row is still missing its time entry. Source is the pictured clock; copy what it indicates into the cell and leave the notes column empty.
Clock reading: 5:47
